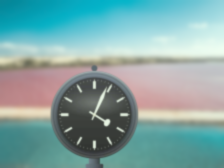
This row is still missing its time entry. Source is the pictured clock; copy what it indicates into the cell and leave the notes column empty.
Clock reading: 4:04
